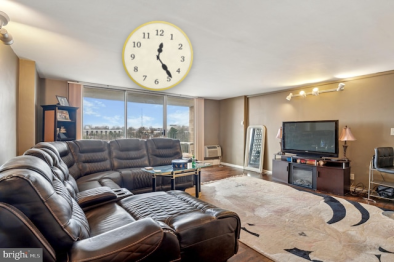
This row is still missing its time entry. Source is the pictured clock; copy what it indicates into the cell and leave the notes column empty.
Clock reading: 12:24
